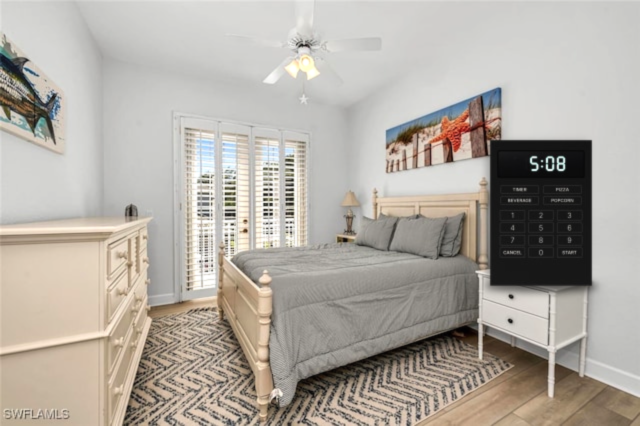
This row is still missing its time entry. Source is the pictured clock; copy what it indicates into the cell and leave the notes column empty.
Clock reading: 5:08
